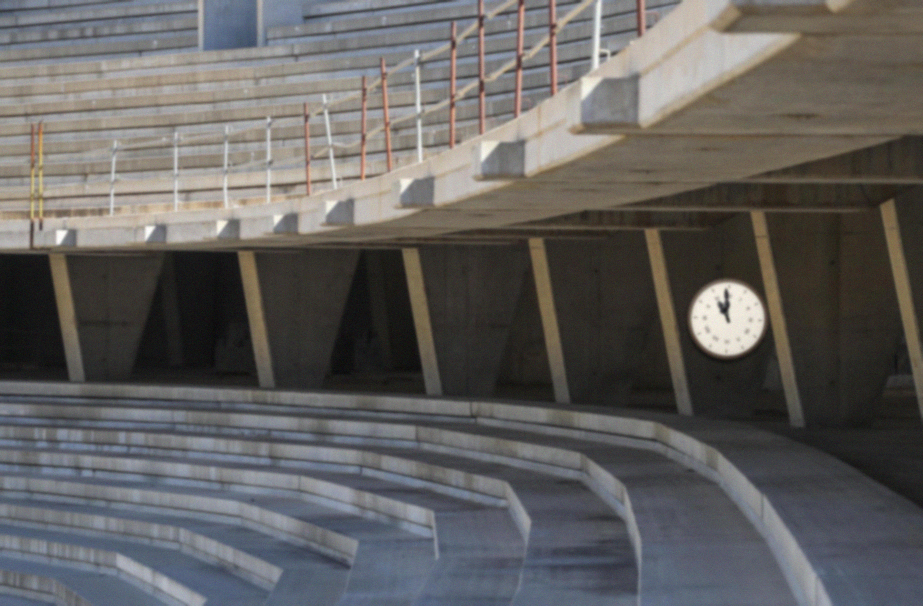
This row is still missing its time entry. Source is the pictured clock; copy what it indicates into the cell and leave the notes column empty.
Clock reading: 10:59
